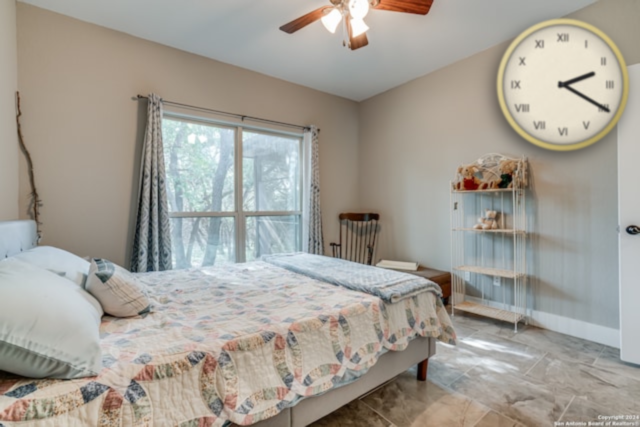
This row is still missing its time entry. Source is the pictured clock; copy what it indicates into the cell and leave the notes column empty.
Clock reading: 2:20
